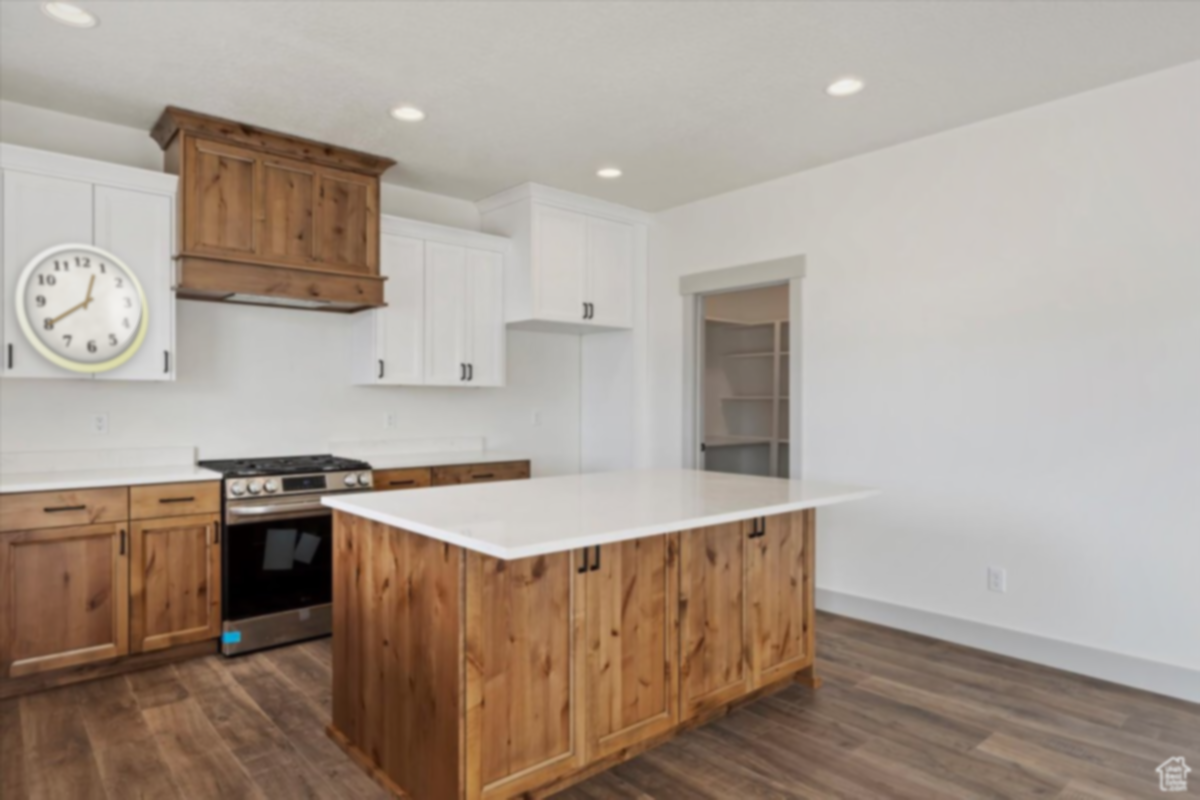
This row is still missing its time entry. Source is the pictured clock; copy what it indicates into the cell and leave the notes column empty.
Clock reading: 12:40
